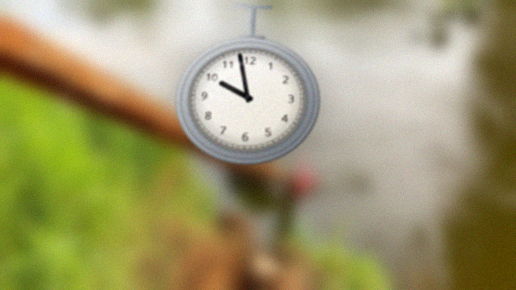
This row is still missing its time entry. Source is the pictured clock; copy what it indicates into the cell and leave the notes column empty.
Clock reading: 9:58
